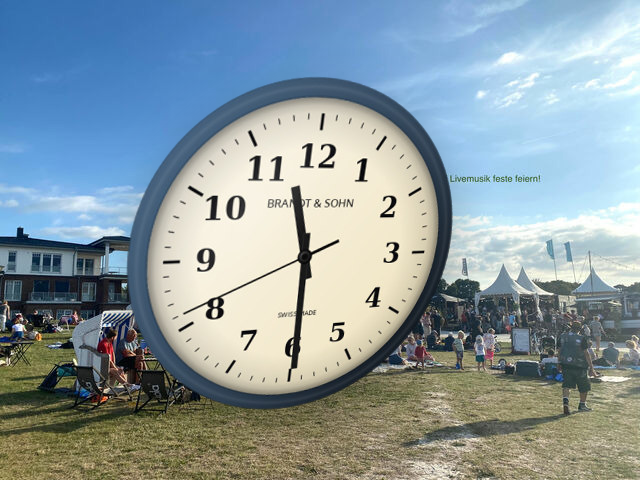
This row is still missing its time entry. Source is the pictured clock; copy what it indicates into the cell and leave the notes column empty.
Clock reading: 11:29:41
